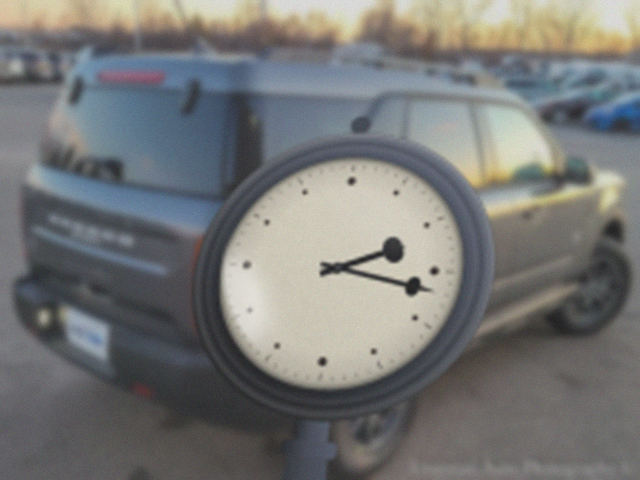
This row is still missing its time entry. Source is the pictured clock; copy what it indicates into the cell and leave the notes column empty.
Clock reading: 2:17
